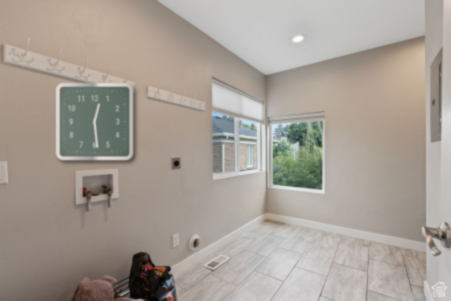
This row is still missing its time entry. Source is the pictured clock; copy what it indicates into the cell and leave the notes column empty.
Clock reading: 12:29
